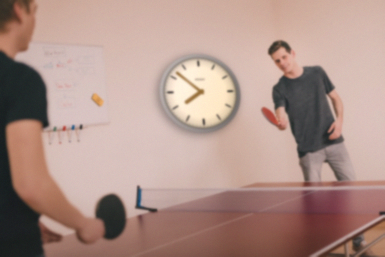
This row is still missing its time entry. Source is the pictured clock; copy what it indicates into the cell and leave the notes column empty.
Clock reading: 7:52
